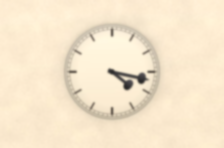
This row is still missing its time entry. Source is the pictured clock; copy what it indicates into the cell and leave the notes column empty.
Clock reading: 4:17
